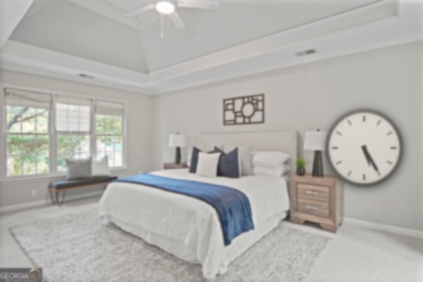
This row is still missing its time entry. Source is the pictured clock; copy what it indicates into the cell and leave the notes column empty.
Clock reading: 5:25
